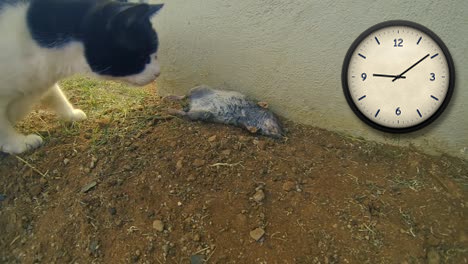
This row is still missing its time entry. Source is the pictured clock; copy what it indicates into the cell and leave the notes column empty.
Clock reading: 9:09
